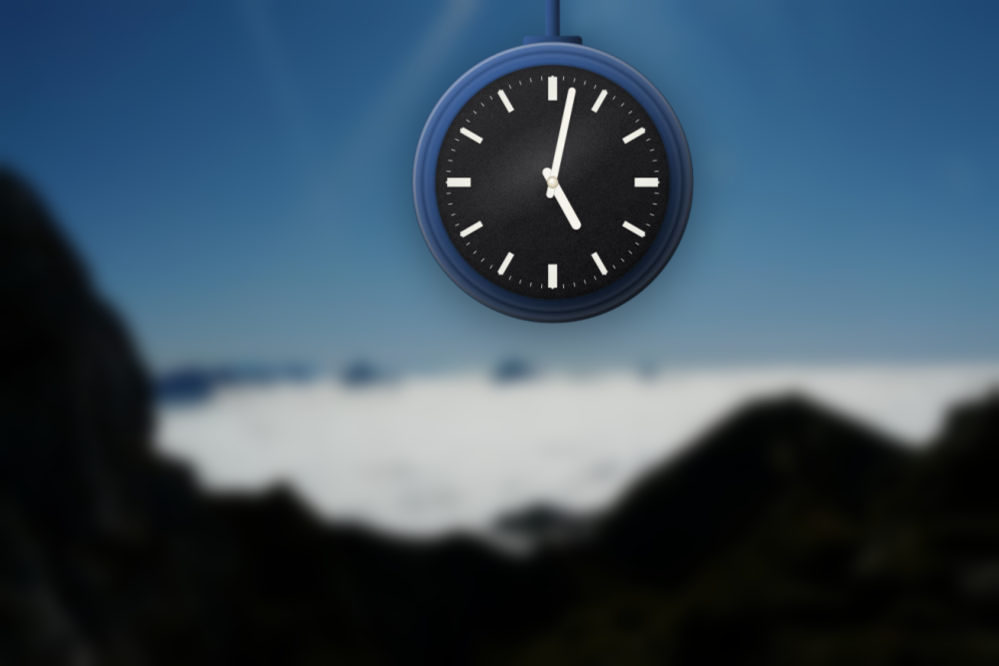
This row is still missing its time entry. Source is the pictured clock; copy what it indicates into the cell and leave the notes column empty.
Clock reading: 5:02
